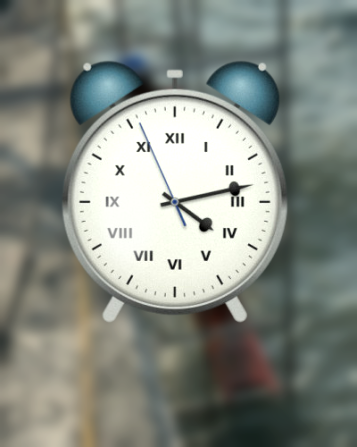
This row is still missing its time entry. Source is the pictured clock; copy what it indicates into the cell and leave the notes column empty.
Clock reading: 4:12:56
